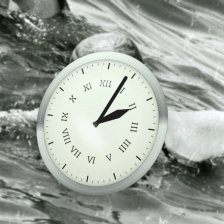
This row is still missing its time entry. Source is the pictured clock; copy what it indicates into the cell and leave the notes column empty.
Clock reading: 2:04
